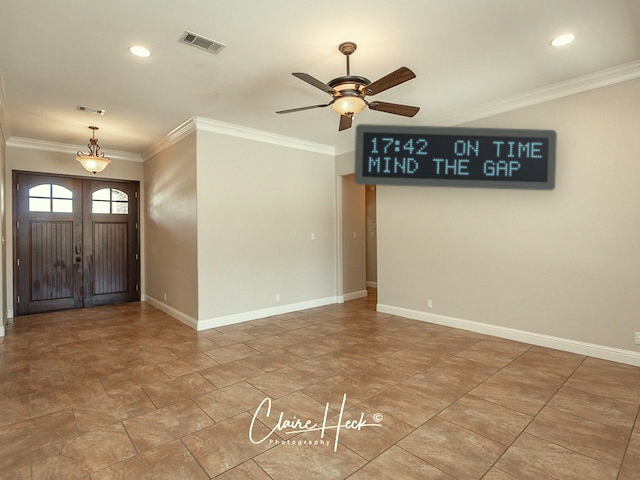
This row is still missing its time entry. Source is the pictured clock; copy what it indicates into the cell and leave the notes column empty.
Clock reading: 17:42
